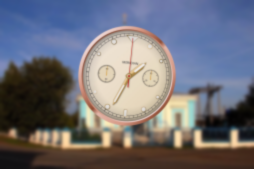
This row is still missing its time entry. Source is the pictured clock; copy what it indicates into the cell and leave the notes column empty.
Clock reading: 1:34
